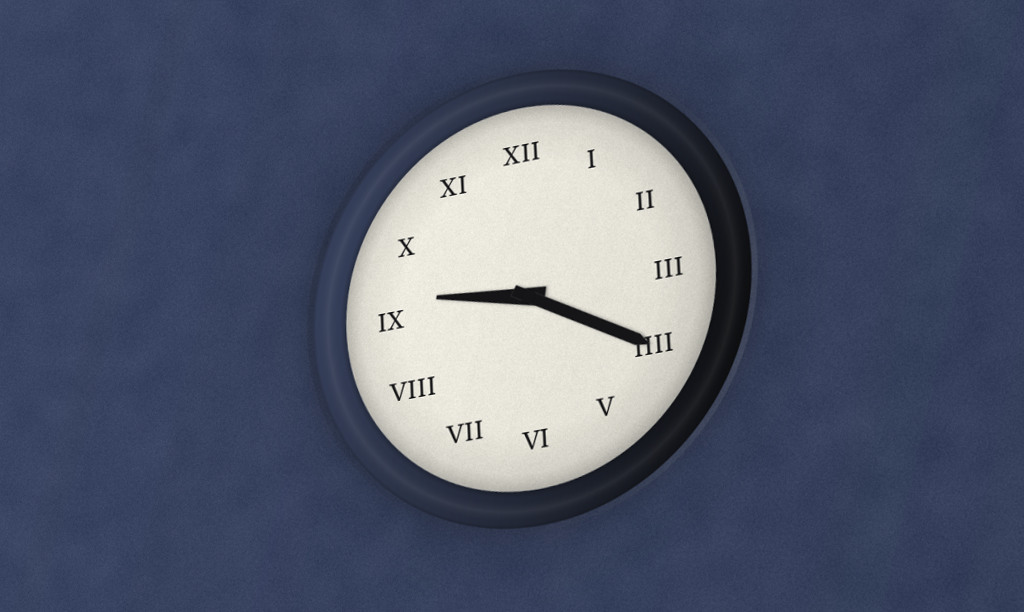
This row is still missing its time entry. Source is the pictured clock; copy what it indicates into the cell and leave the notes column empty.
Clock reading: 9:20
